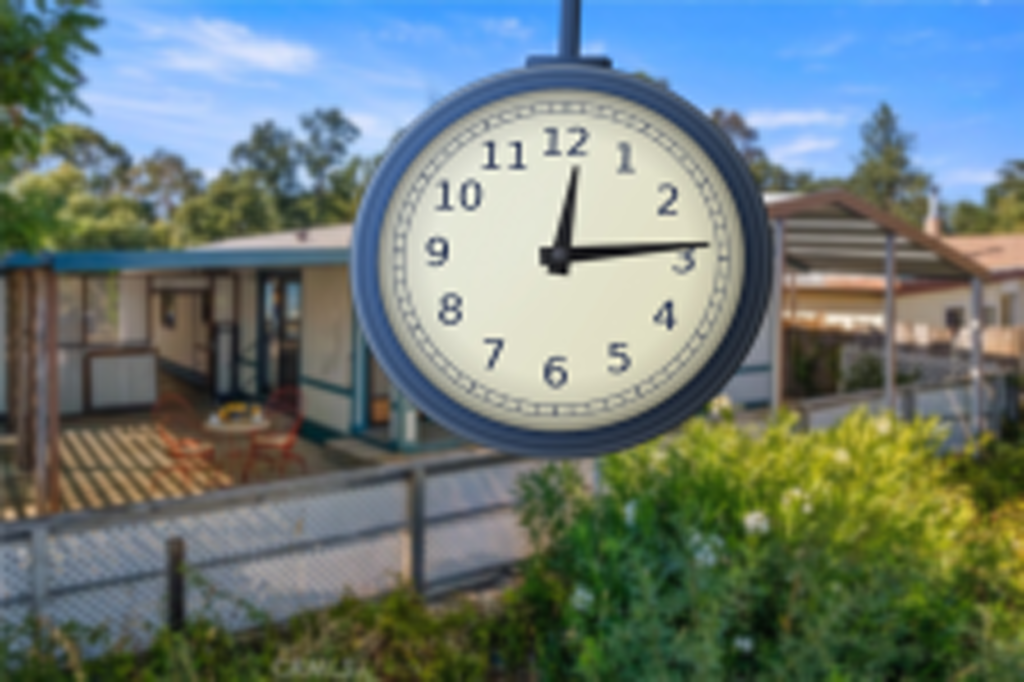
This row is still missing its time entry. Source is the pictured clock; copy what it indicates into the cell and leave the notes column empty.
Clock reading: 12:14
